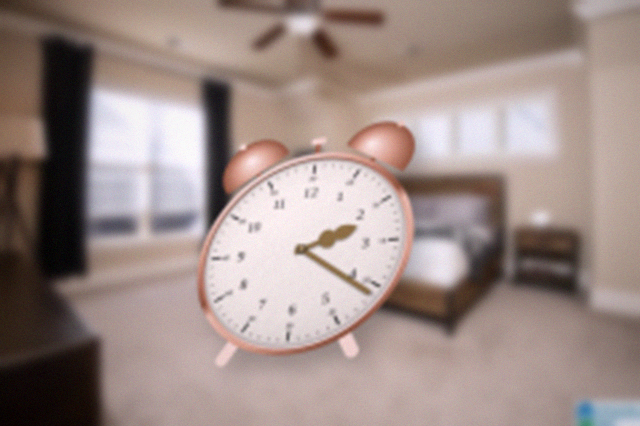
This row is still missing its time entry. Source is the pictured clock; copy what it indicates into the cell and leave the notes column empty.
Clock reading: 2:21
